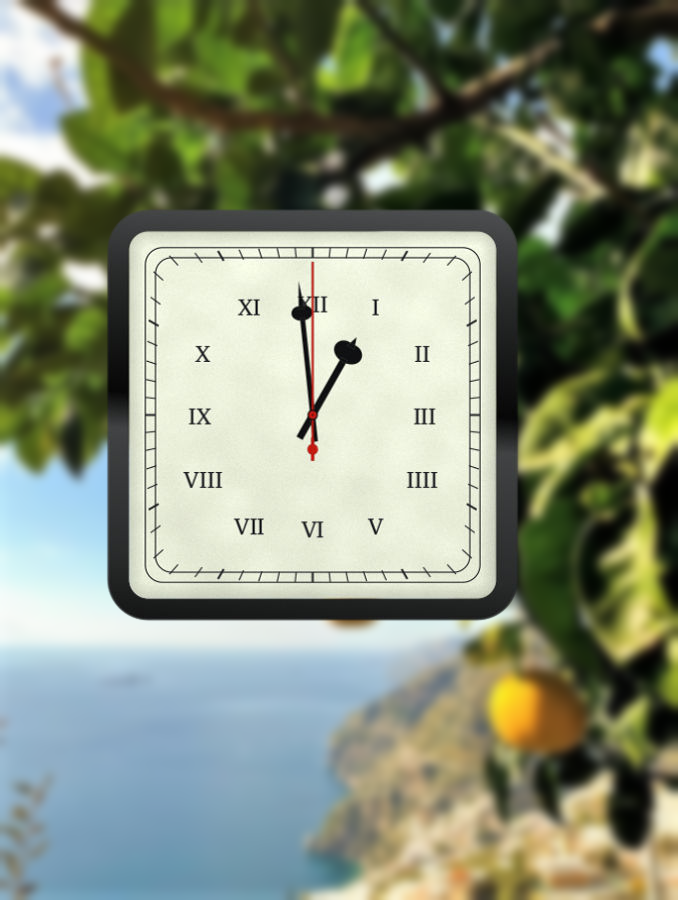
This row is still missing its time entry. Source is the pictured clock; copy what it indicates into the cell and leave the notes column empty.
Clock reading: 12:59:00
